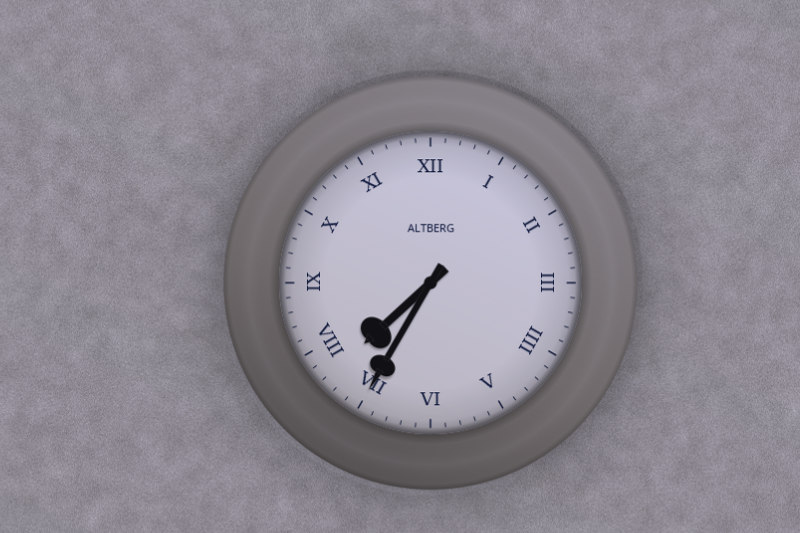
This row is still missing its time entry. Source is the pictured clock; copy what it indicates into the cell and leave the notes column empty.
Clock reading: 7:35
